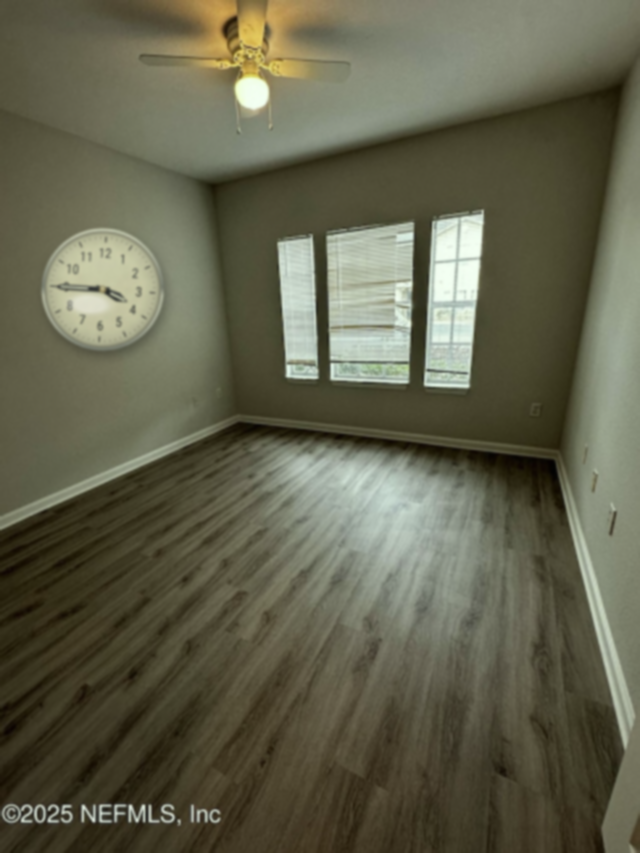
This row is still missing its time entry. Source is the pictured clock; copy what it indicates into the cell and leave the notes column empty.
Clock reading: 3:45
